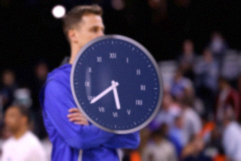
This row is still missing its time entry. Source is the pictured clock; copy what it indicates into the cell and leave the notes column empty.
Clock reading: 5:39
